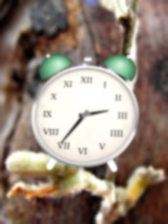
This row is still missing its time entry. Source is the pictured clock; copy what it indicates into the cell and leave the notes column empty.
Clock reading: 2:36
